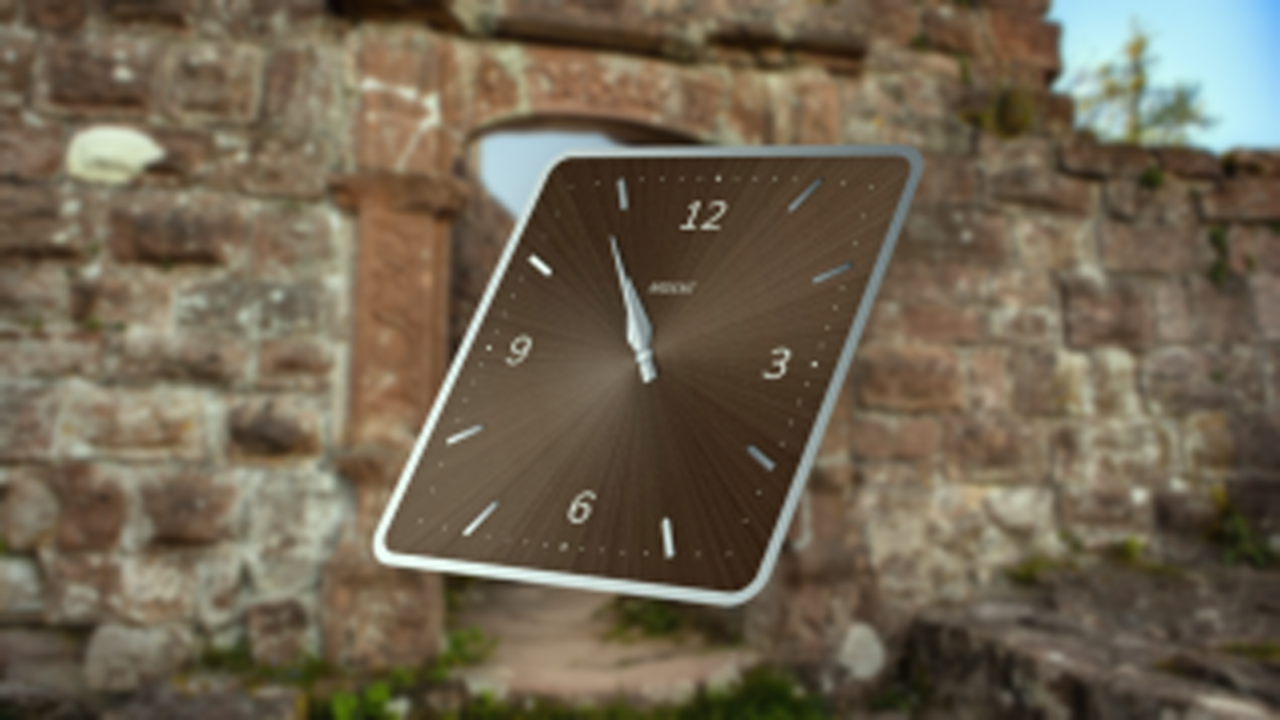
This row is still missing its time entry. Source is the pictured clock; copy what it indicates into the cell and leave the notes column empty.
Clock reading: 10:54
